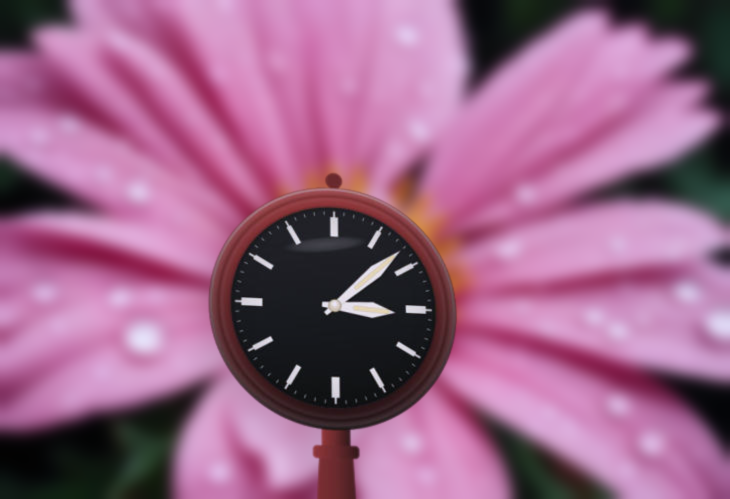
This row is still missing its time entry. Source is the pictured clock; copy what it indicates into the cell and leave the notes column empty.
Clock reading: 3:08
